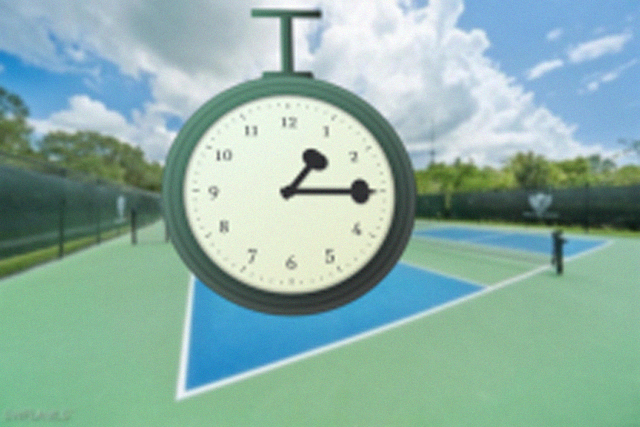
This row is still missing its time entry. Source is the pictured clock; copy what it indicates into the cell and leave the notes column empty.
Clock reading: 1:15
